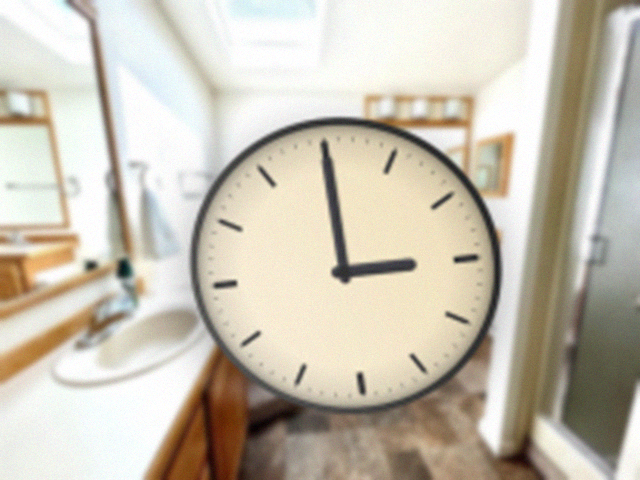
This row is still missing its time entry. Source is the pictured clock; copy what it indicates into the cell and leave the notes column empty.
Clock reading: 3:00
